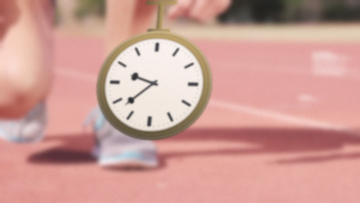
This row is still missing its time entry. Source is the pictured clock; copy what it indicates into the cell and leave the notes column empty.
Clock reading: 9:38
